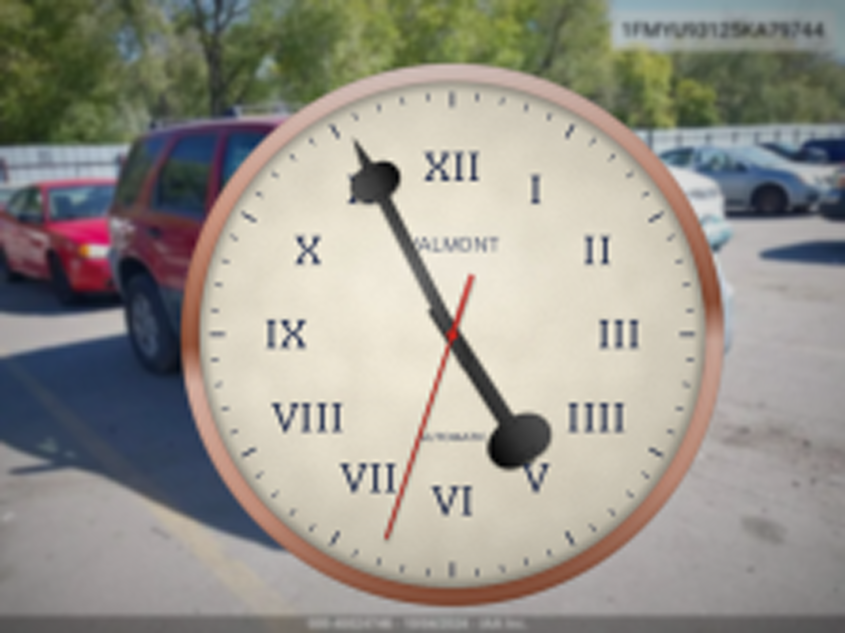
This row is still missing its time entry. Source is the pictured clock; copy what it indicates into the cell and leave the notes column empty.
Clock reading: 4:55:33
